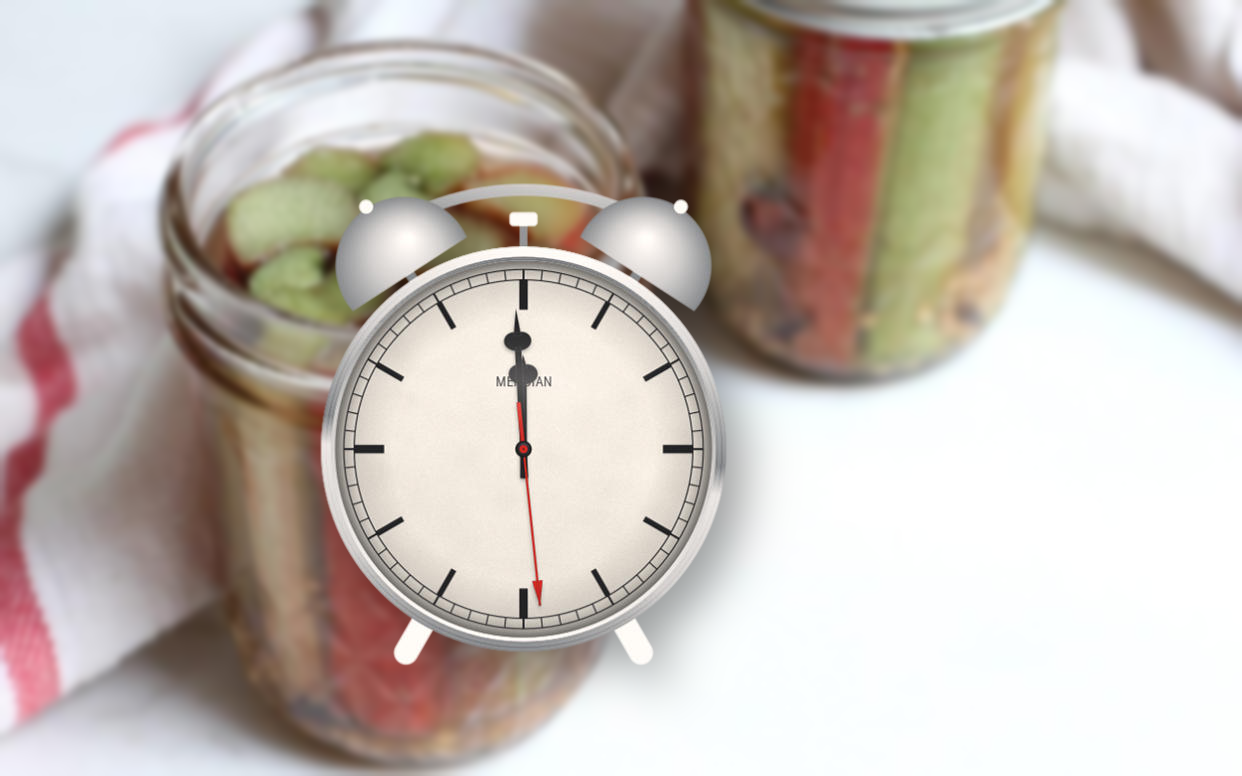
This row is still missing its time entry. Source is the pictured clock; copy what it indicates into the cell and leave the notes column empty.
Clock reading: 11:59:29
